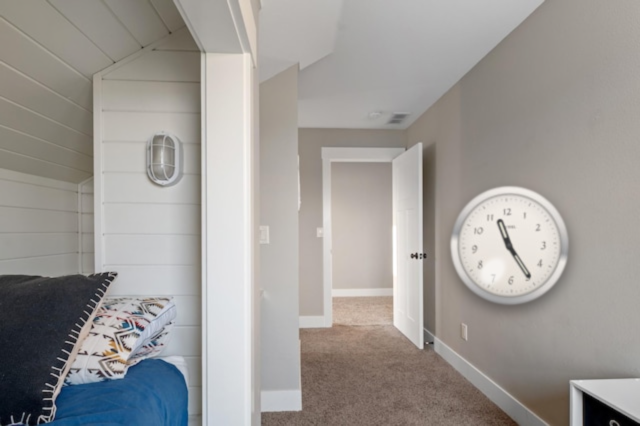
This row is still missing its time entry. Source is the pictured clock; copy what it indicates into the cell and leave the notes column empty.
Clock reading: 11:25
